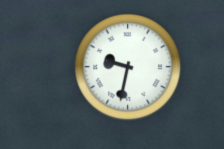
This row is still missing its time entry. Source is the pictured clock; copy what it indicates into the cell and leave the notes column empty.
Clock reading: 9:32
